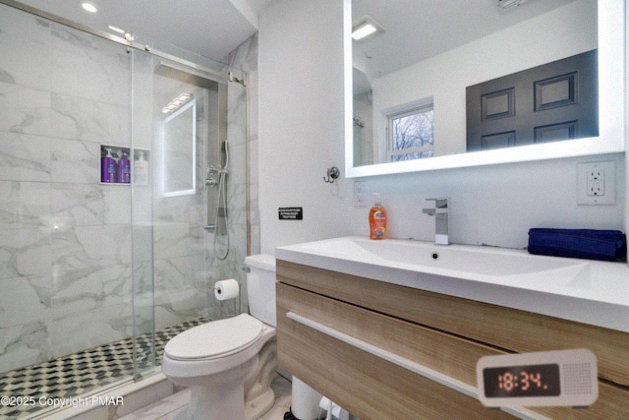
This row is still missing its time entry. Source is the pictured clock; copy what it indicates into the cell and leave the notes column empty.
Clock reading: 18:34
